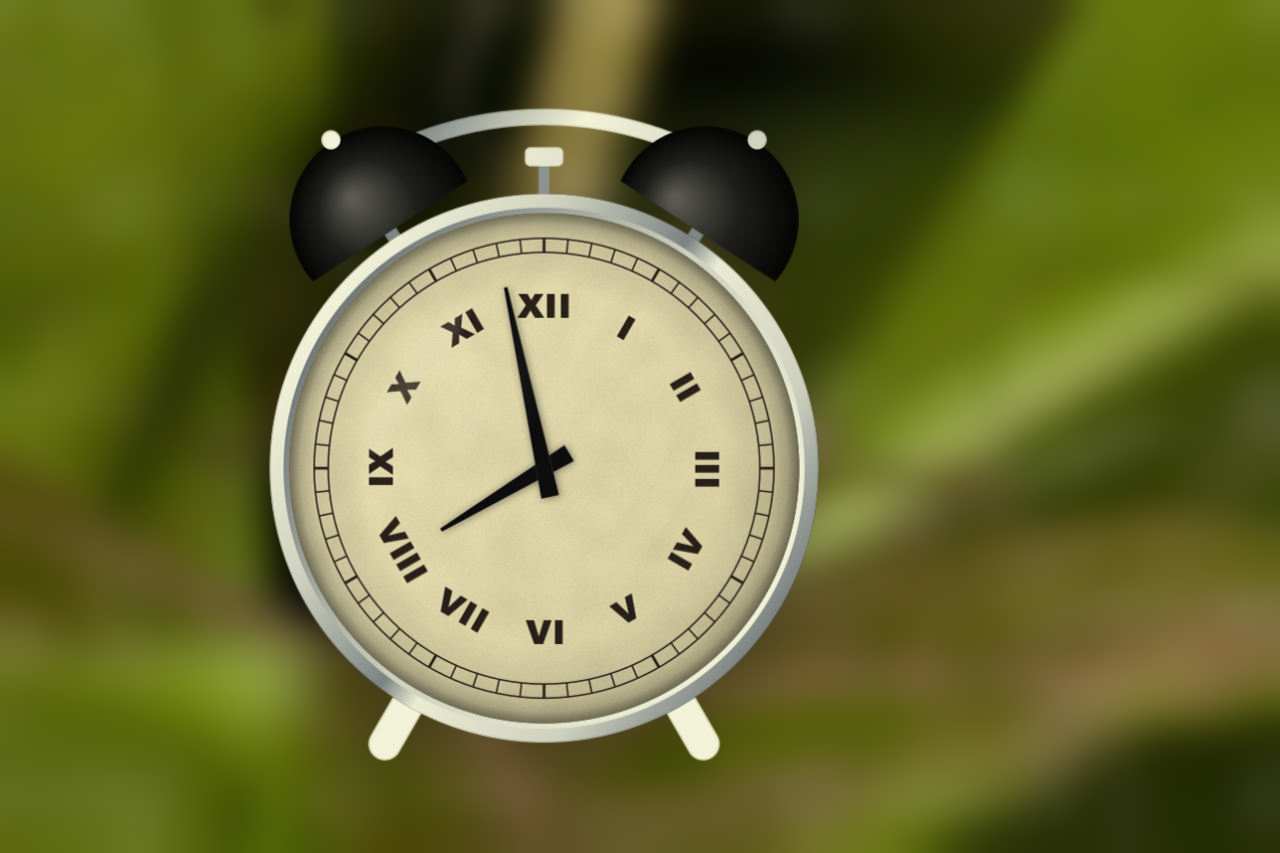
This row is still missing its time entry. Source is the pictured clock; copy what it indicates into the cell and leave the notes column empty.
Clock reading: 7:58
